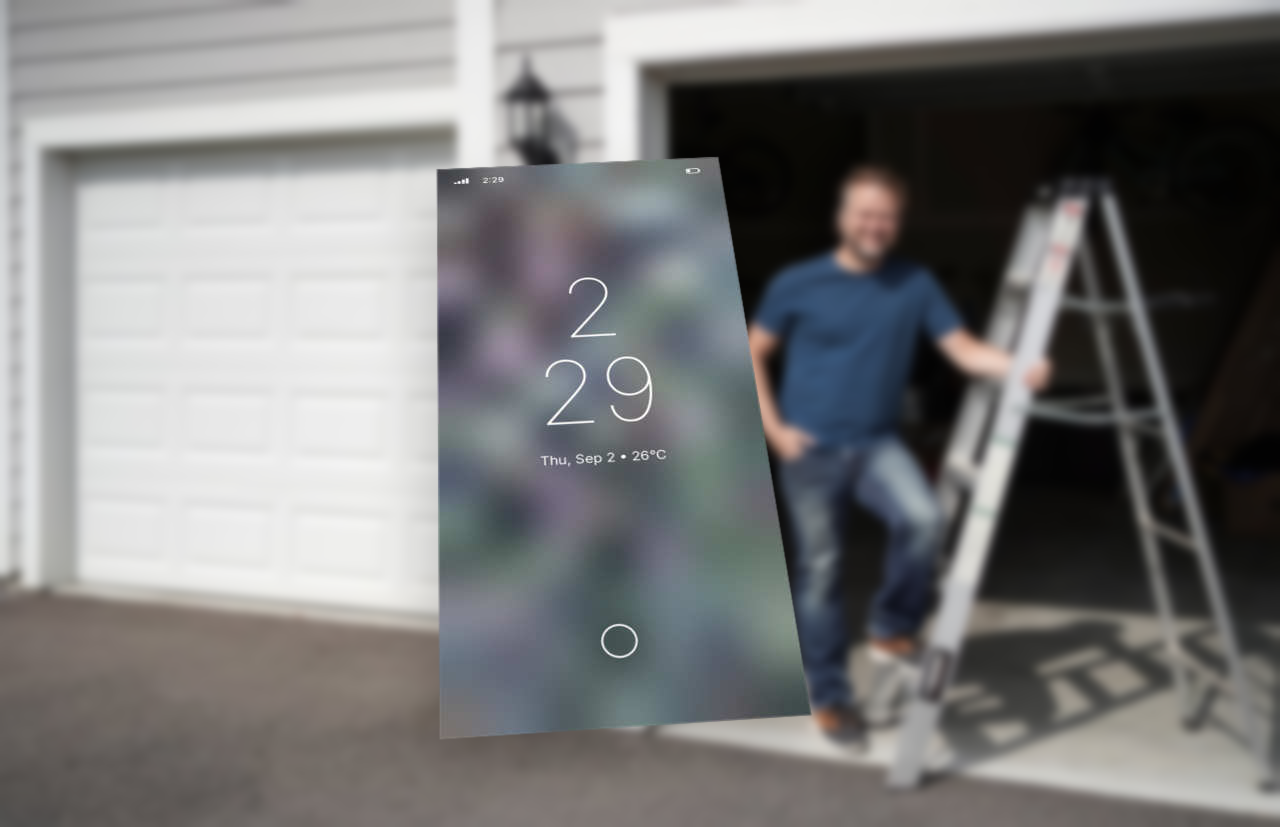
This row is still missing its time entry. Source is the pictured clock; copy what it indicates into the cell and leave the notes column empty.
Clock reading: 2:29
